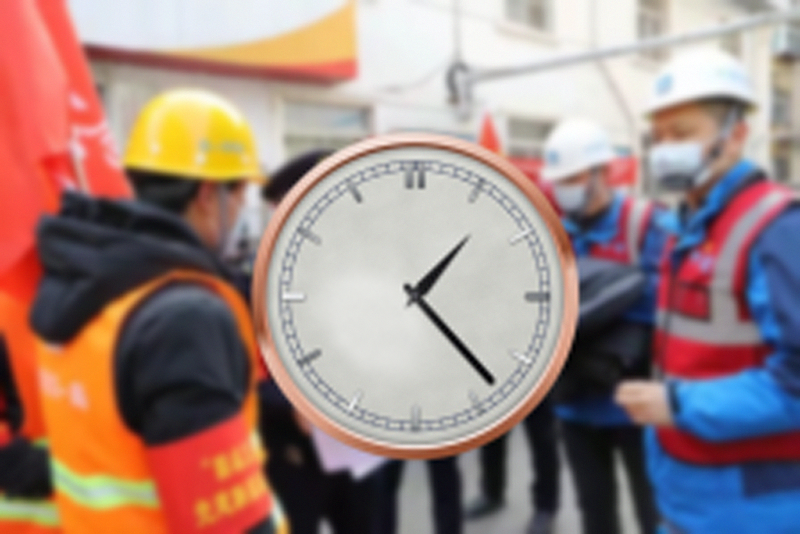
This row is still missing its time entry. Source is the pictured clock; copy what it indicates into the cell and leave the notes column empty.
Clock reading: 1:23
